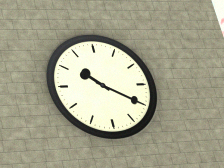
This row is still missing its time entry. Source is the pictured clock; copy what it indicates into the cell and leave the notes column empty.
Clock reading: 10:20
